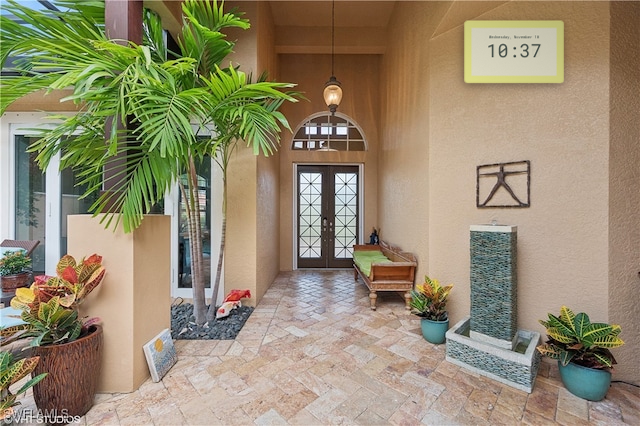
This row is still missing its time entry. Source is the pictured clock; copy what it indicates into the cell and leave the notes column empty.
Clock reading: 10:37
